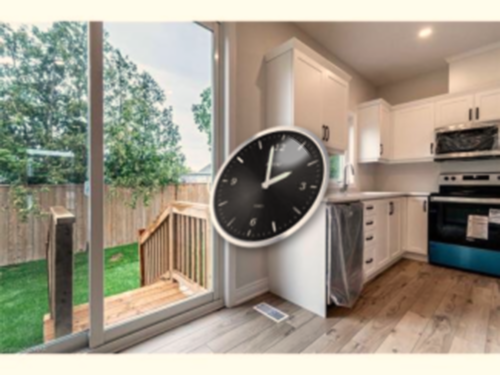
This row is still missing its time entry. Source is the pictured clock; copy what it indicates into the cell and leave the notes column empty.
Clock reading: 1:58
